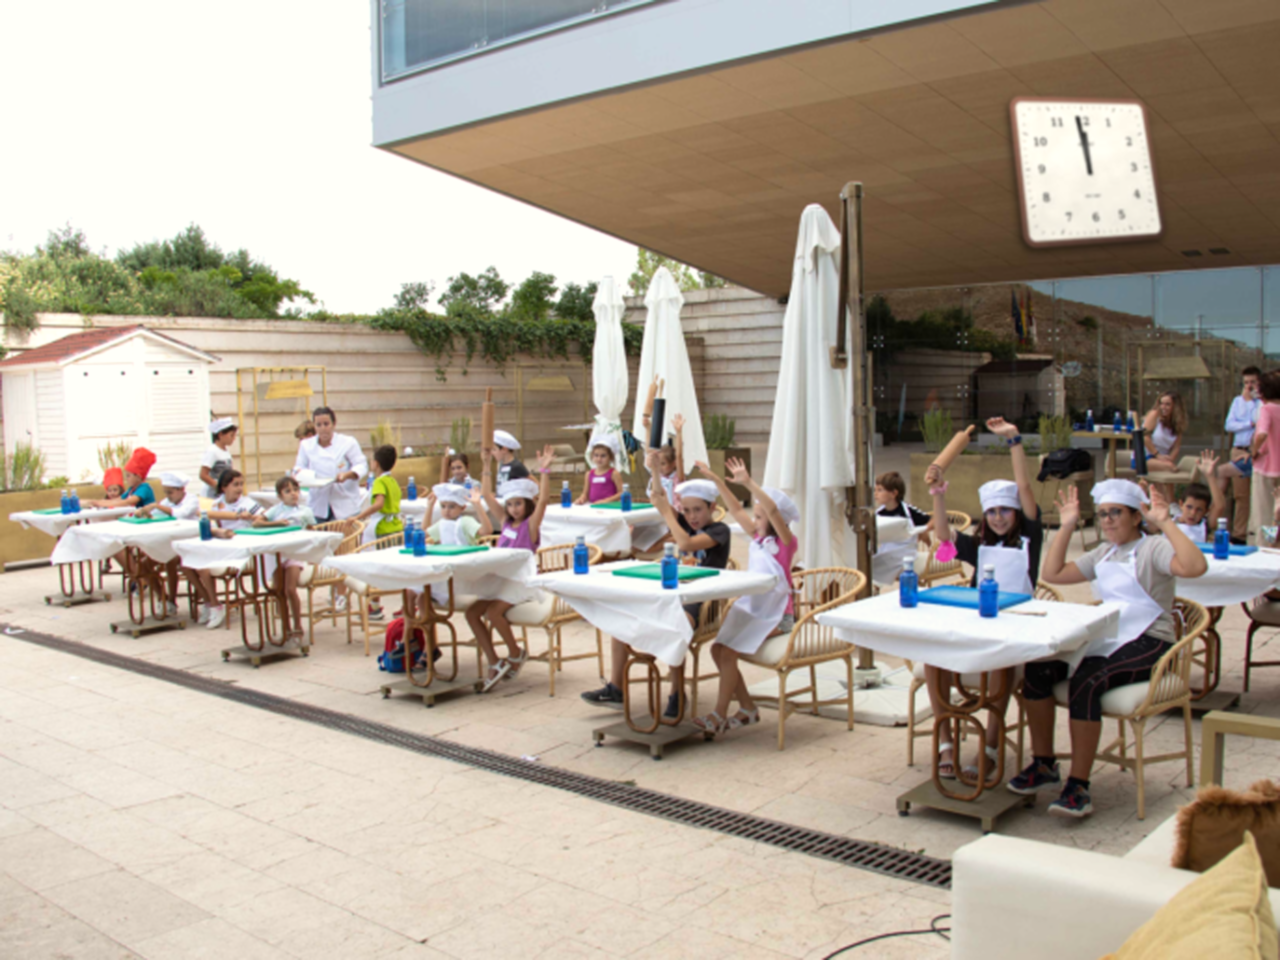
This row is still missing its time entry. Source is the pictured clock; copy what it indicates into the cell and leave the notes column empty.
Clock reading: 11:59
